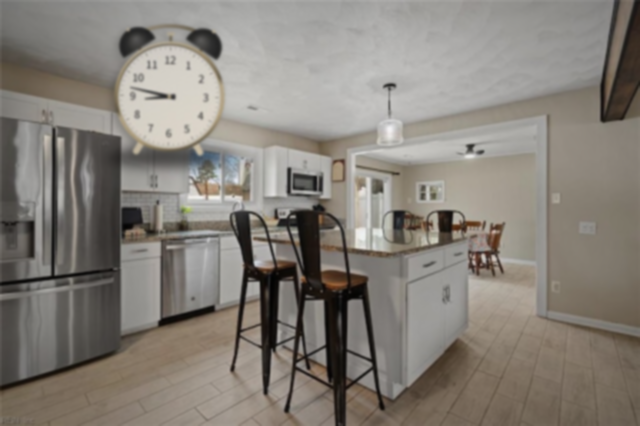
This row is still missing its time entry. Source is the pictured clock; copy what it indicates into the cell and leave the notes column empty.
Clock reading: 8:47
